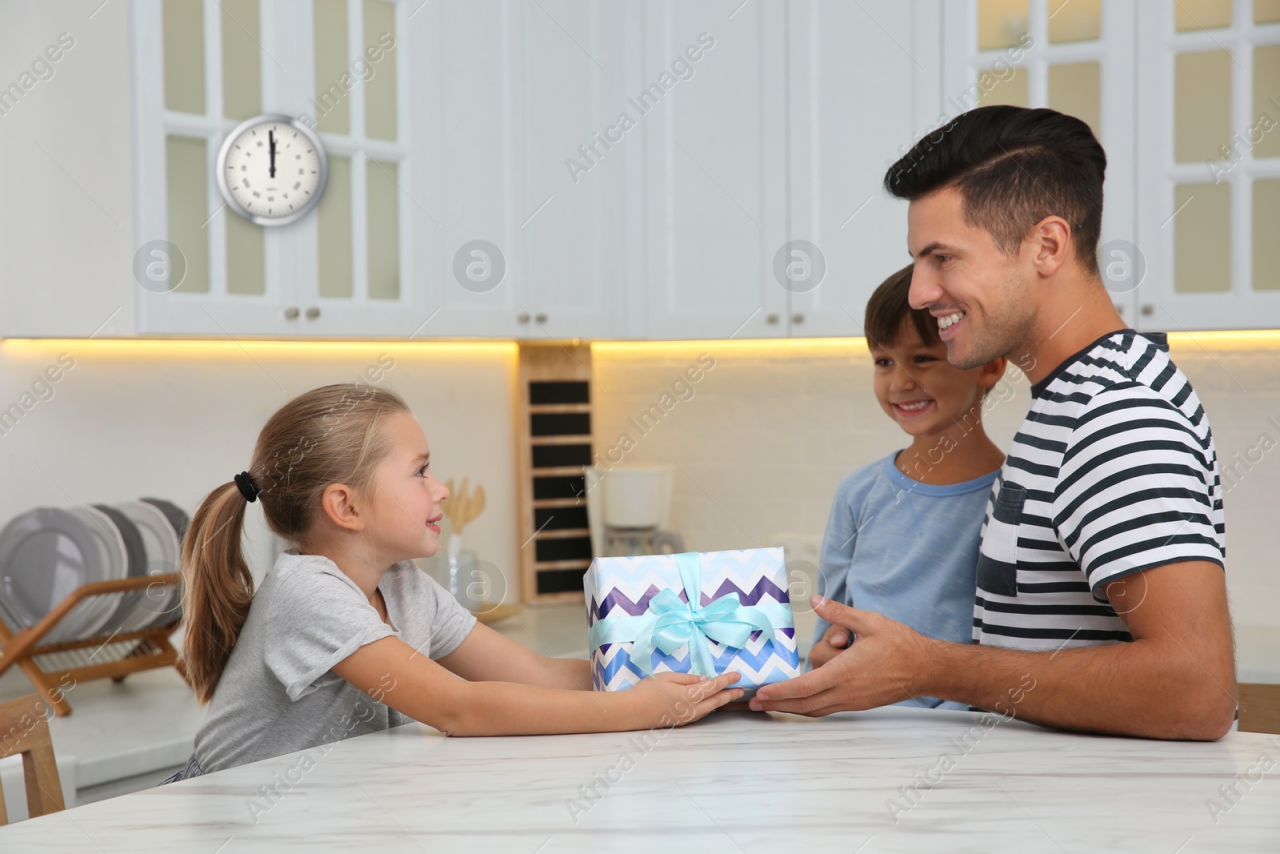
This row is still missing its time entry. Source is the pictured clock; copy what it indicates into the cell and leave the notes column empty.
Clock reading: 11:59
